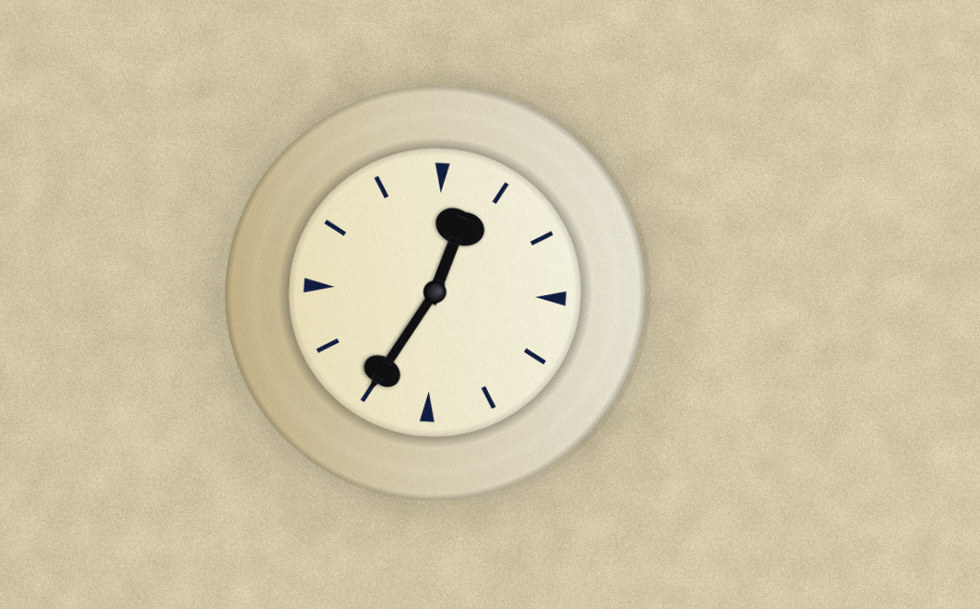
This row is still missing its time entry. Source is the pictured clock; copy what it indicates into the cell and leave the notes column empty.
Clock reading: 12:35
